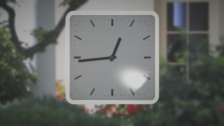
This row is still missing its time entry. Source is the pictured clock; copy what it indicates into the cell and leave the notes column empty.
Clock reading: 12:44
